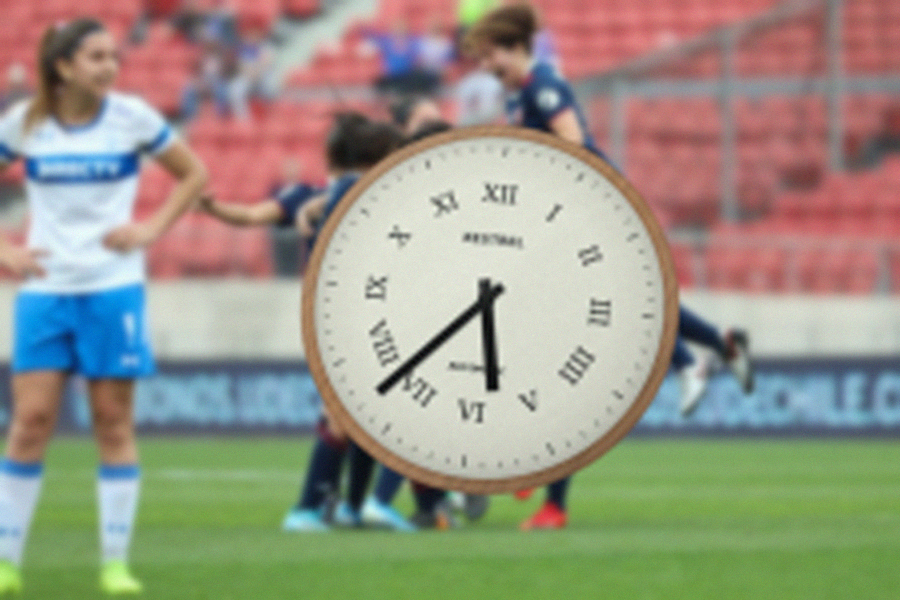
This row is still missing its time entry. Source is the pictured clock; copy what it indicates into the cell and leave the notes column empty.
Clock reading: 5:37
